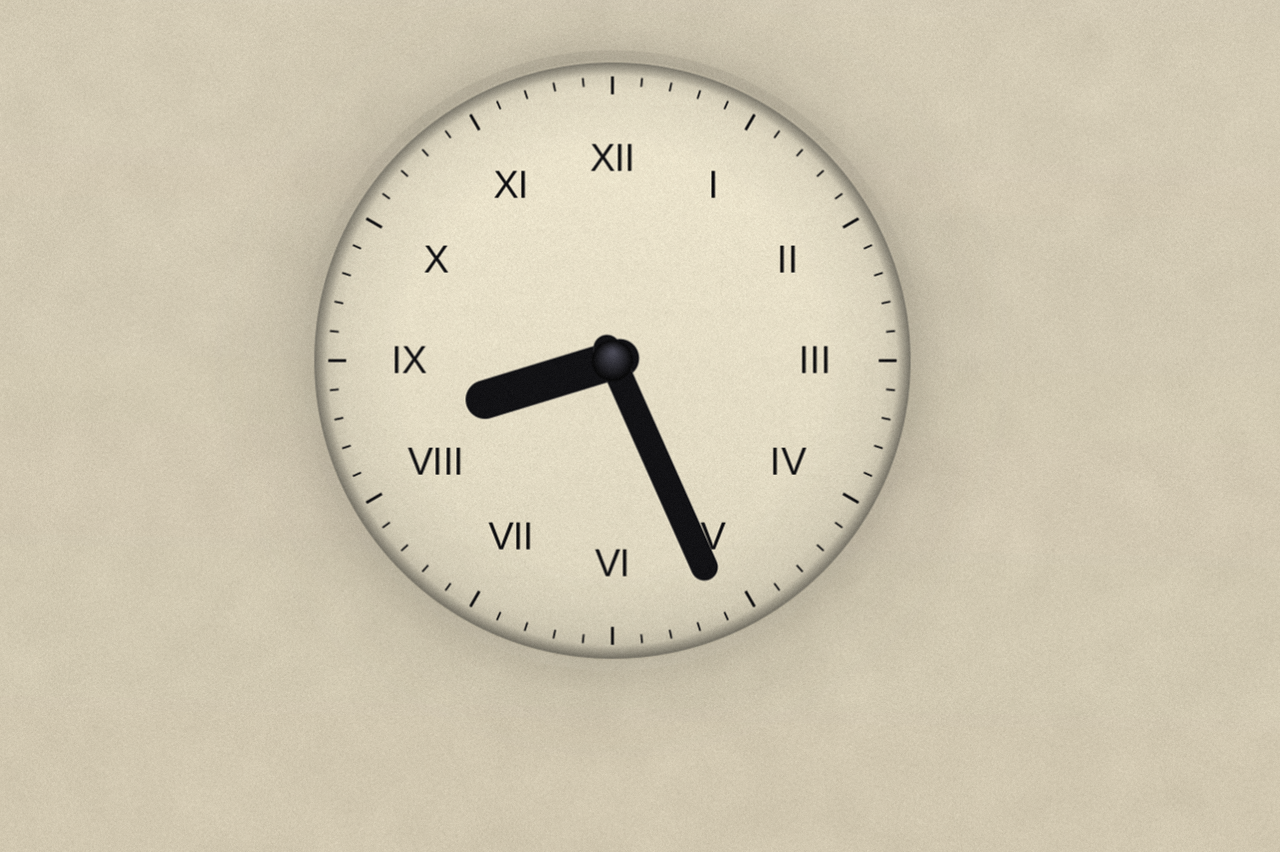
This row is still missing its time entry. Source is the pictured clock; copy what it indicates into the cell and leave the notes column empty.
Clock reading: 8:26
